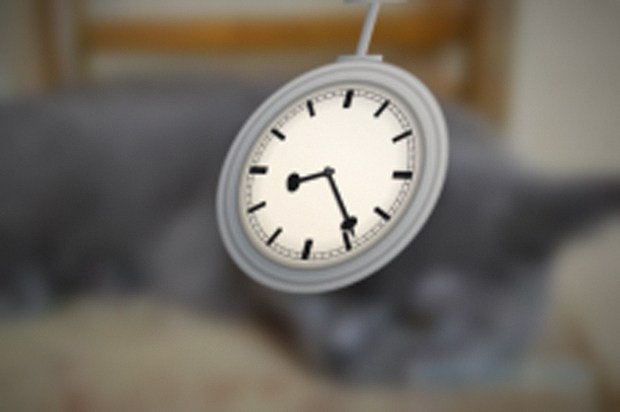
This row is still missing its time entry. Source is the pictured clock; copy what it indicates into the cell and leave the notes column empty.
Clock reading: 8:24
